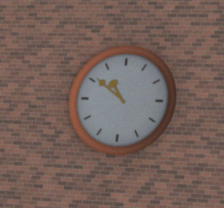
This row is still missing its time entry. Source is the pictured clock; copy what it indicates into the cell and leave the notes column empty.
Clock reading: 10:51
